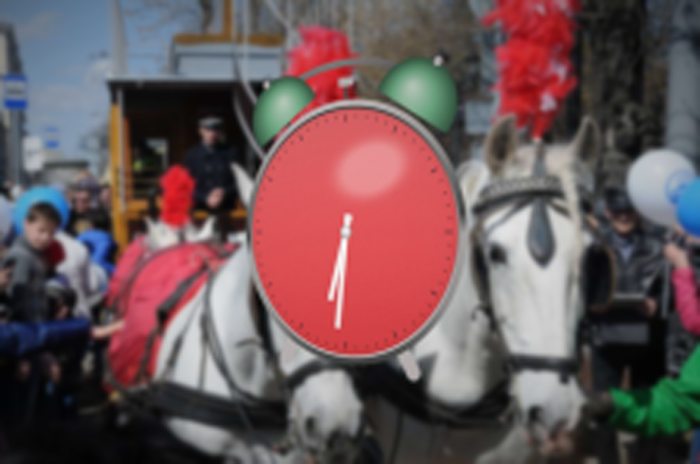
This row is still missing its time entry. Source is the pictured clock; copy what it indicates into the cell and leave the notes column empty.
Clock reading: 6:31
